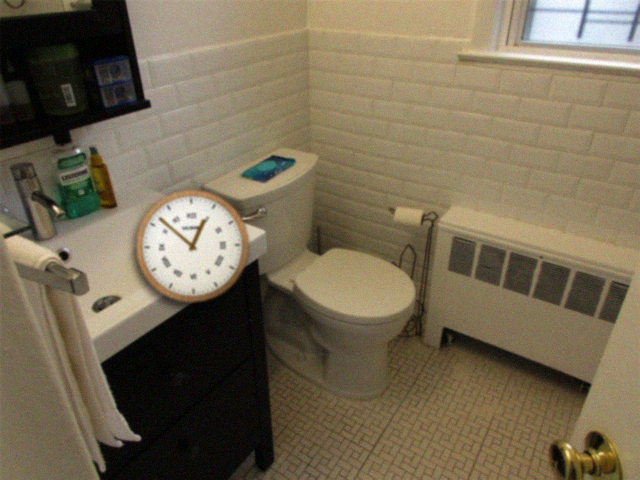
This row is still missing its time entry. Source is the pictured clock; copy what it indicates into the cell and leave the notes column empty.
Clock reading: 12:52
